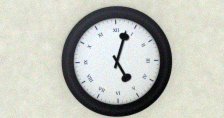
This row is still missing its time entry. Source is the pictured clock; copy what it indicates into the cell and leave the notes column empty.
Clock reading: 5:03
